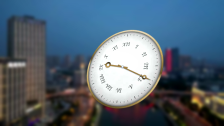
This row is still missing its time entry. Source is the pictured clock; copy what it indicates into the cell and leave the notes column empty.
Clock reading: 9:19
